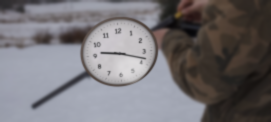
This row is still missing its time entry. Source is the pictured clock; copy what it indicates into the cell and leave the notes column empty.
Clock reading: 9:18
